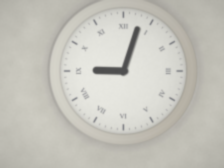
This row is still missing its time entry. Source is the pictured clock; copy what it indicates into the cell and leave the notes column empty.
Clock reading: 9:03
